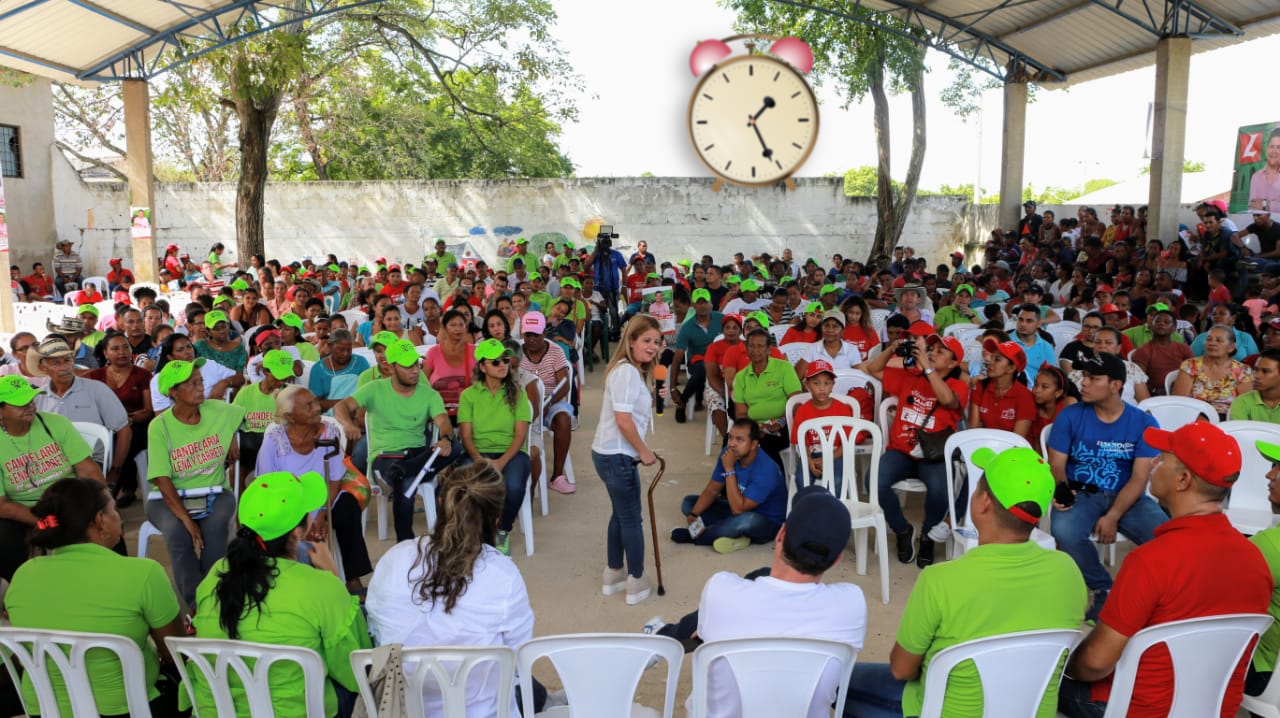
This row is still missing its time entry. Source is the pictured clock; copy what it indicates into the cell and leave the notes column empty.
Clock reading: 1:26
